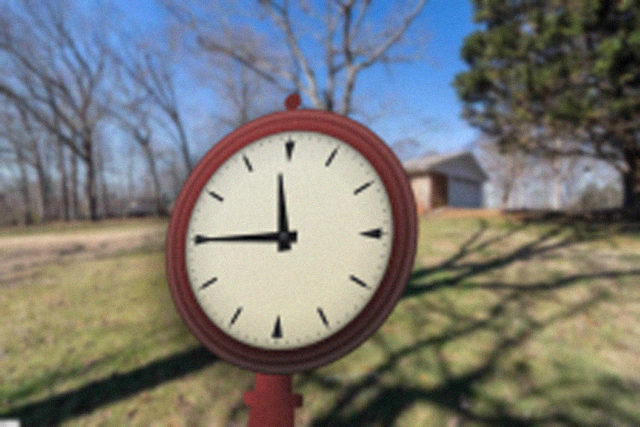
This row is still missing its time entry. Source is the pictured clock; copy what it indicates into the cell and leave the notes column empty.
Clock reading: 11:45
